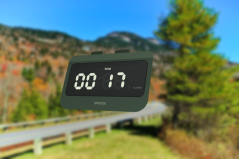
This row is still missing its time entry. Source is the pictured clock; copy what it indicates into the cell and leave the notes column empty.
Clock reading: 0:17
